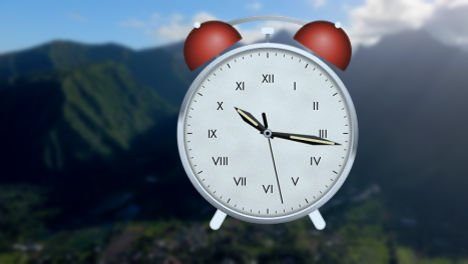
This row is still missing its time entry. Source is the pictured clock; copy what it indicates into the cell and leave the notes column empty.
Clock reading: 10:16:28
